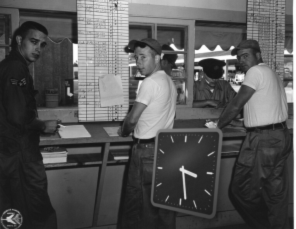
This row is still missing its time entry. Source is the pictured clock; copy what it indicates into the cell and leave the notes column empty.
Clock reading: 3:28
